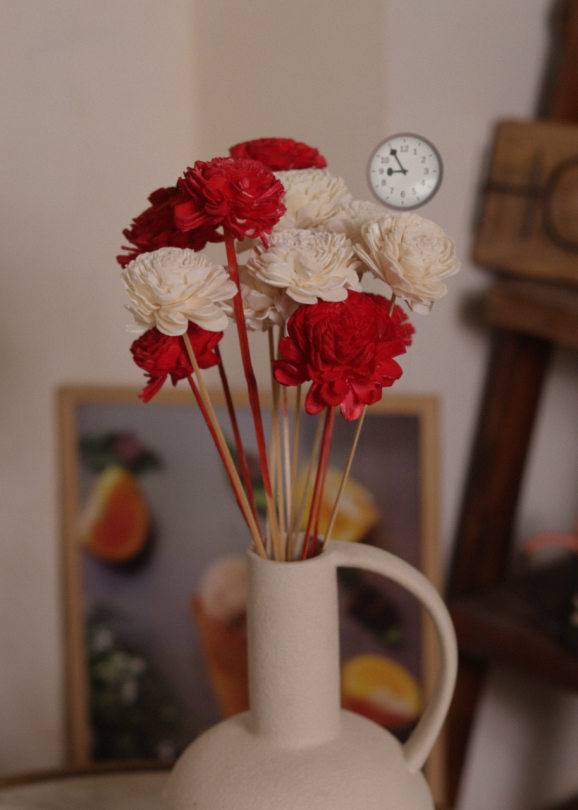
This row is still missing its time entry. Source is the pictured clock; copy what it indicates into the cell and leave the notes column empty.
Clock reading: 8:55
